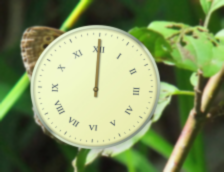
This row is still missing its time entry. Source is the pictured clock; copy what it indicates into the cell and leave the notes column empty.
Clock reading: 12:00
